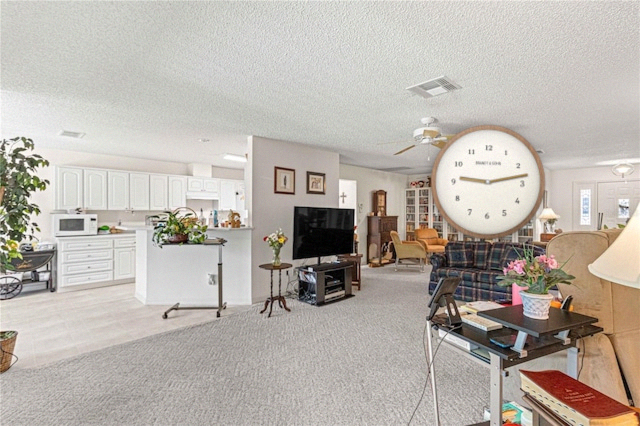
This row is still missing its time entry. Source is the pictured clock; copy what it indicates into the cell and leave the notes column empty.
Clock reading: 9:13
